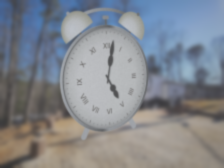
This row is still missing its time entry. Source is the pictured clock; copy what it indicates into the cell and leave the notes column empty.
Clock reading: 5:02
